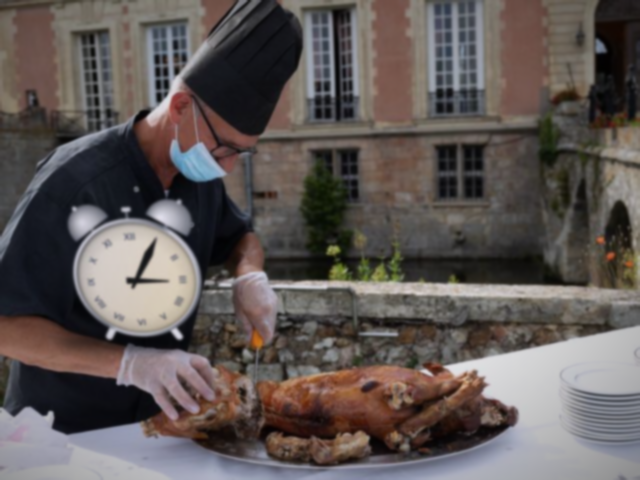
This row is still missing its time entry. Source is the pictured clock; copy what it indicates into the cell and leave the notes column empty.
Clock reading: 3:05
